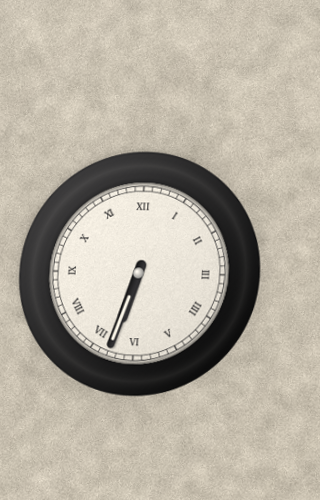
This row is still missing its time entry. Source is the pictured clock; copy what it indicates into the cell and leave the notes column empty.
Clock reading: 6:33
